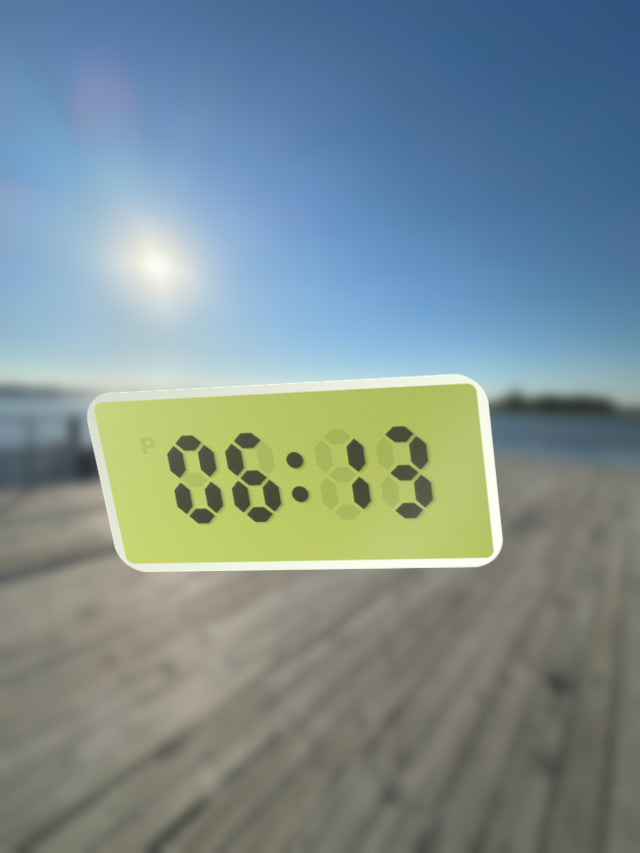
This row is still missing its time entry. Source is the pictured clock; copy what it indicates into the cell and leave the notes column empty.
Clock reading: 6:13
